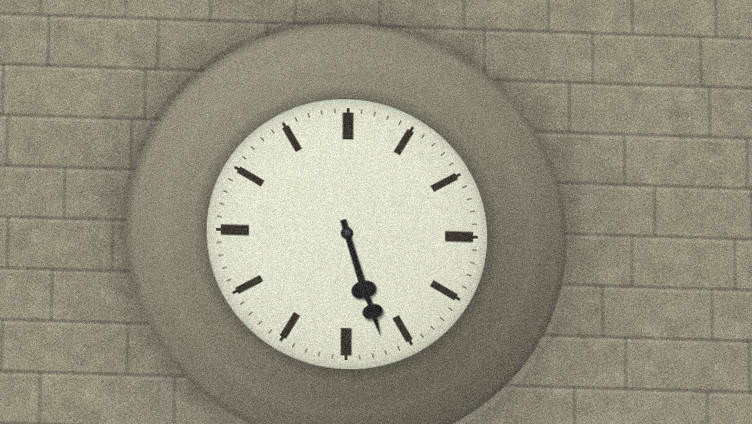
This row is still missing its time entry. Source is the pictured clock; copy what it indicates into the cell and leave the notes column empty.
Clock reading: 5:27
